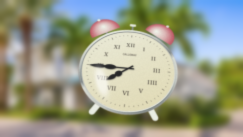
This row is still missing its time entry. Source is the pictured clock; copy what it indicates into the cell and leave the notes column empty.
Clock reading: 7:45
